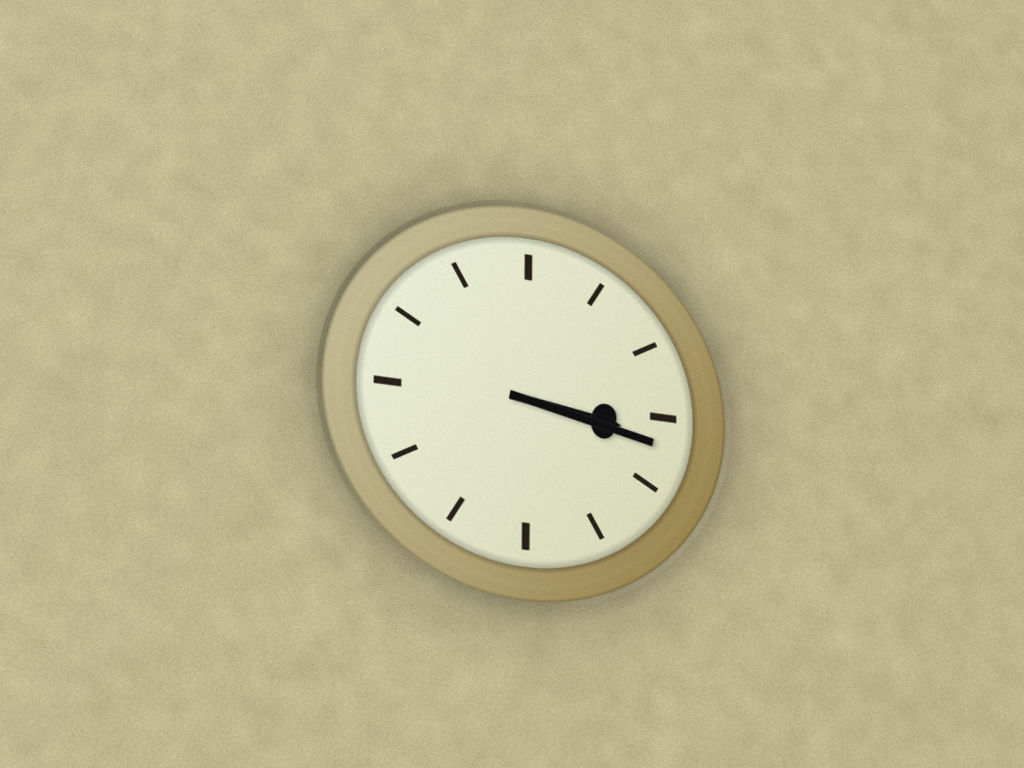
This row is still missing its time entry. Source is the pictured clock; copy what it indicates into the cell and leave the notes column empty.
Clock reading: 3:17
